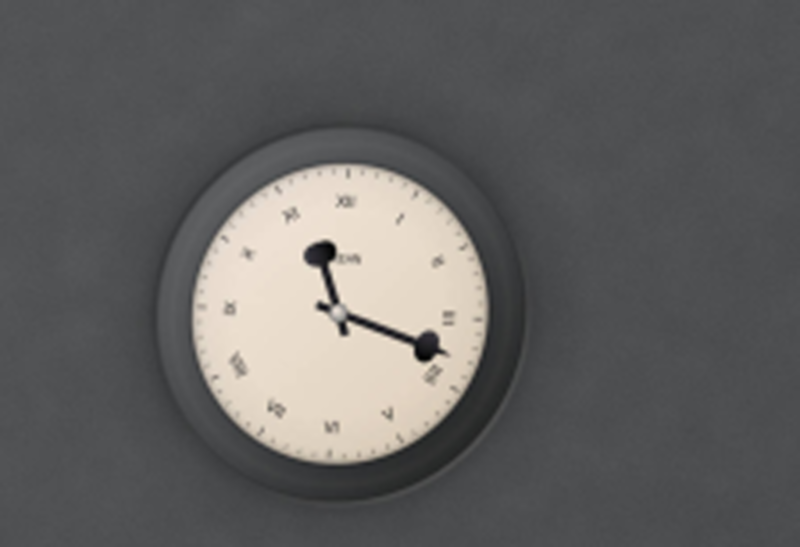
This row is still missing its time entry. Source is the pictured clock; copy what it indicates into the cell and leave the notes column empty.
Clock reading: 11:18
